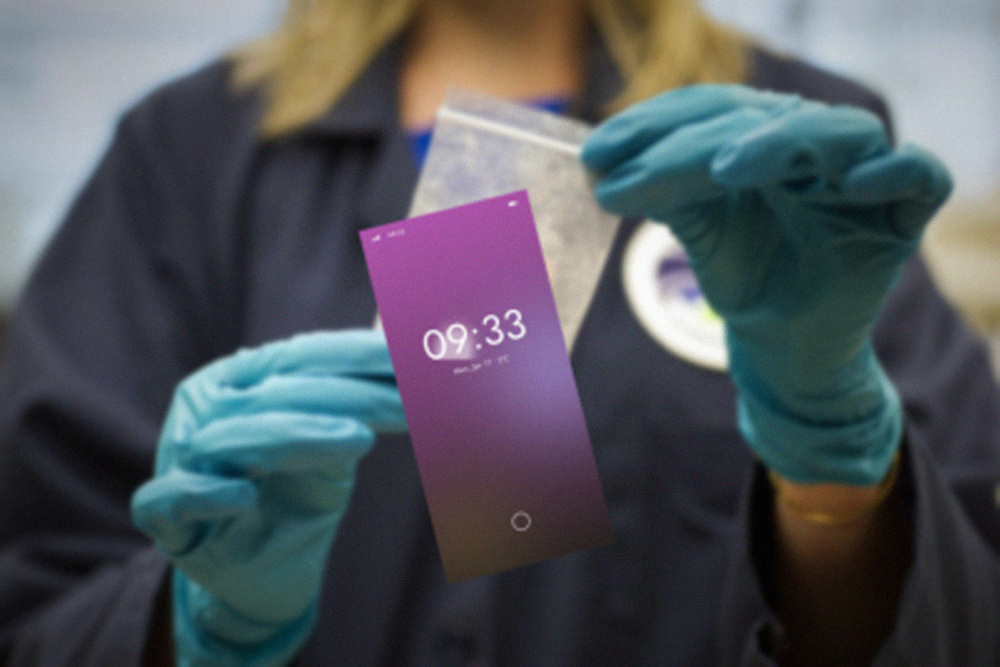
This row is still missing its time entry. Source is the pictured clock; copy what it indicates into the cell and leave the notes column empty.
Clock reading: 9:33
